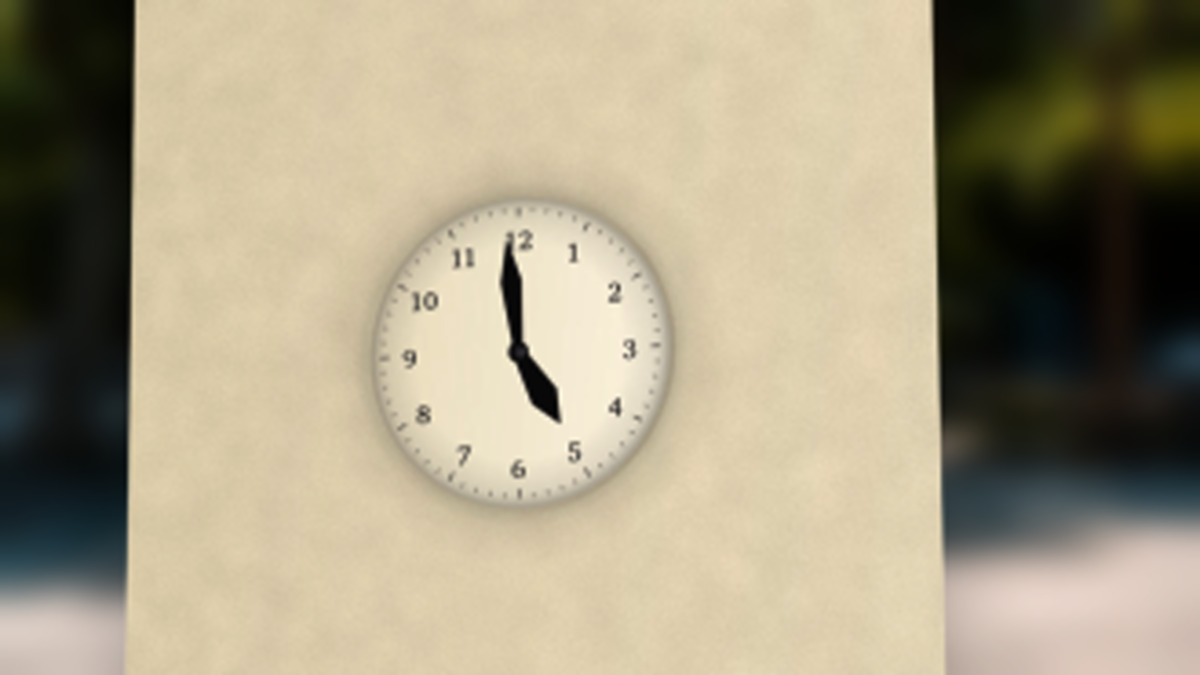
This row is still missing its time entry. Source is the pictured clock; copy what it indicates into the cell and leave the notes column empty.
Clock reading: 4:59
